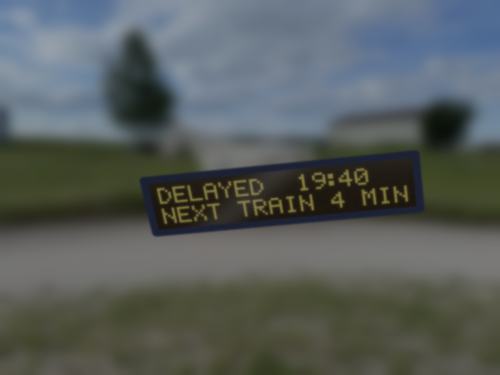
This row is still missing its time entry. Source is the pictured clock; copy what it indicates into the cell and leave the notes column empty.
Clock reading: 19:40
